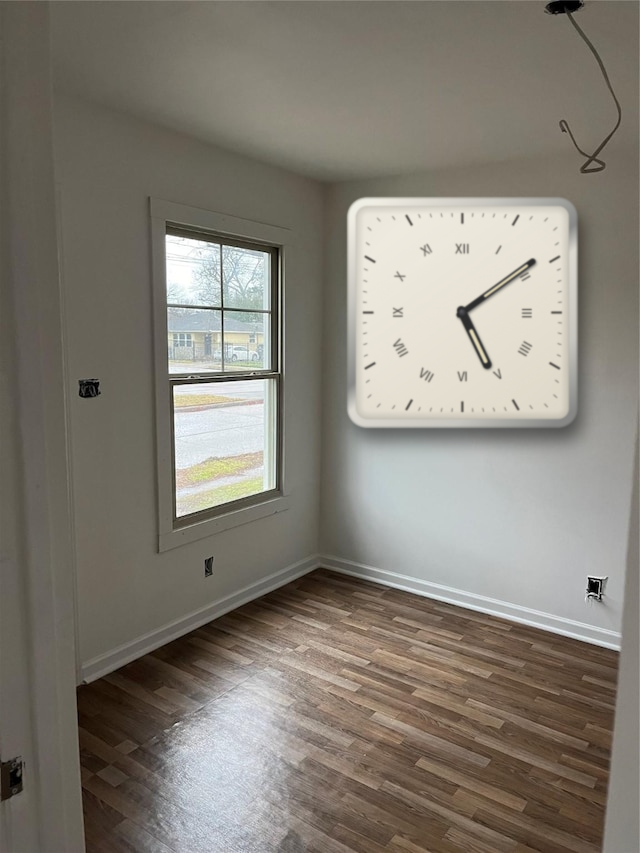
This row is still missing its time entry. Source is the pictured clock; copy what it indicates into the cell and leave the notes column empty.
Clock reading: 5:09
